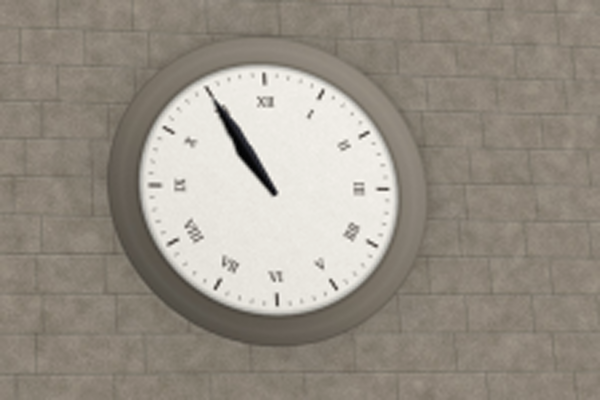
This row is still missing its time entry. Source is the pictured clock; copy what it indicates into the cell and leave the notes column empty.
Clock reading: 10:55
